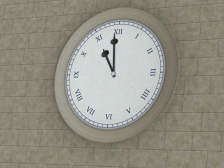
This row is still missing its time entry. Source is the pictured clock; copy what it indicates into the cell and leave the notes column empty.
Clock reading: 10:59
